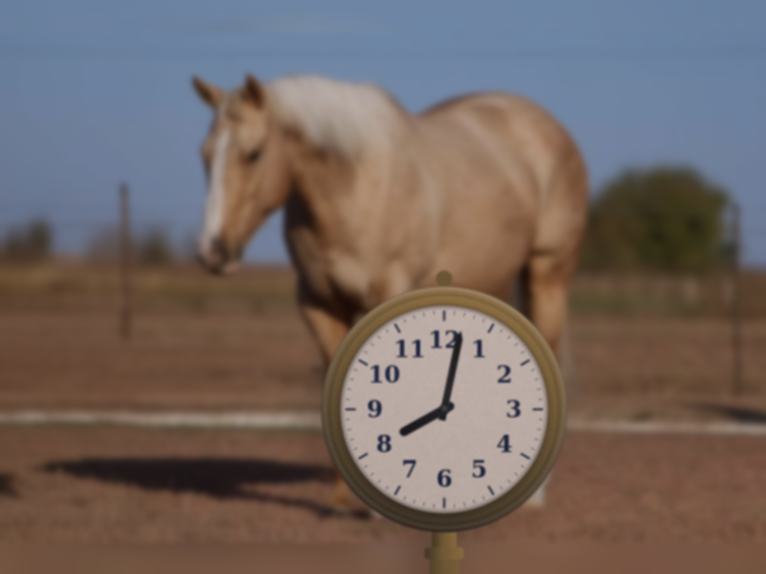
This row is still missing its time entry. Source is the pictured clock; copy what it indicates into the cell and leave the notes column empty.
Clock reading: 8:02
